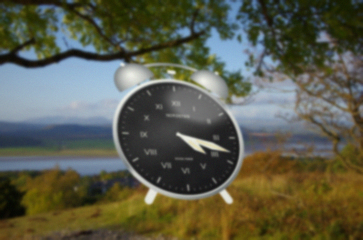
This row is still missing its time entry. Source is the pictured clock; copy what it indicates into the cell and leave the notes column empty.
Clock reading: 4:18
